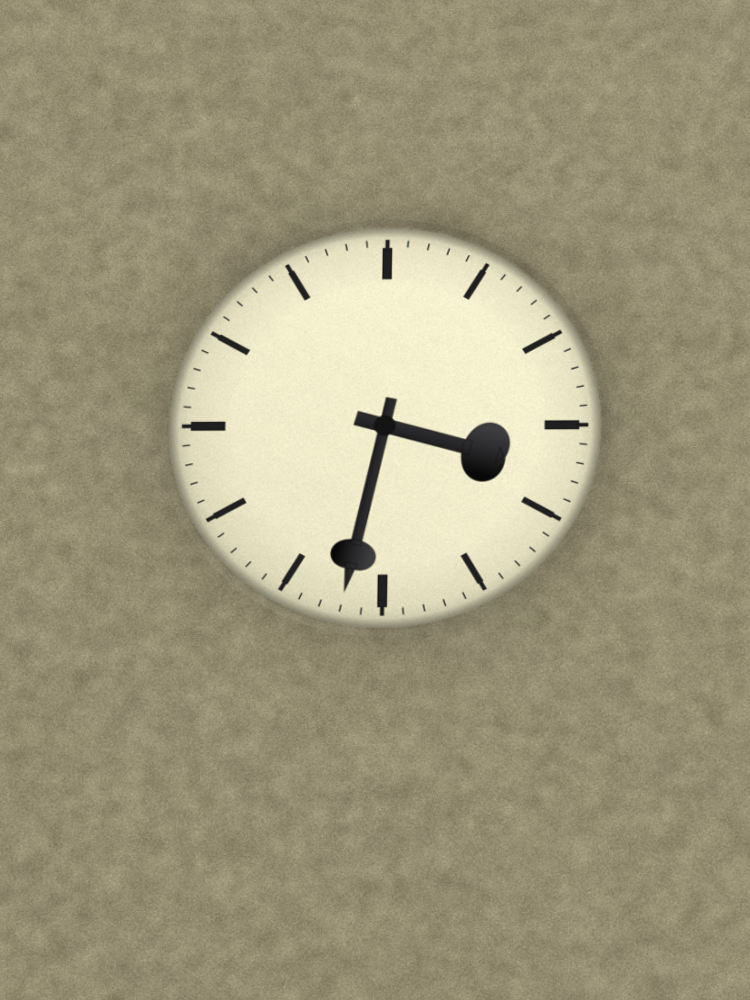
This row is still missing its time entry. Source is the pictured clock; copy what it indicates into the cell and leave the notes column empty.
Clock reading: 3:32
